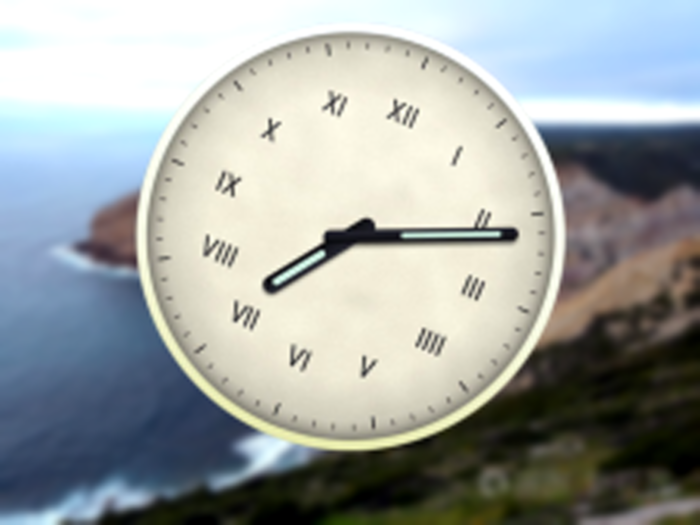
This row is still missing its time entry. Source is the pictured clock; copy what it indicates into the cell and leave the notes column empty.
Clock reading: 7:11
